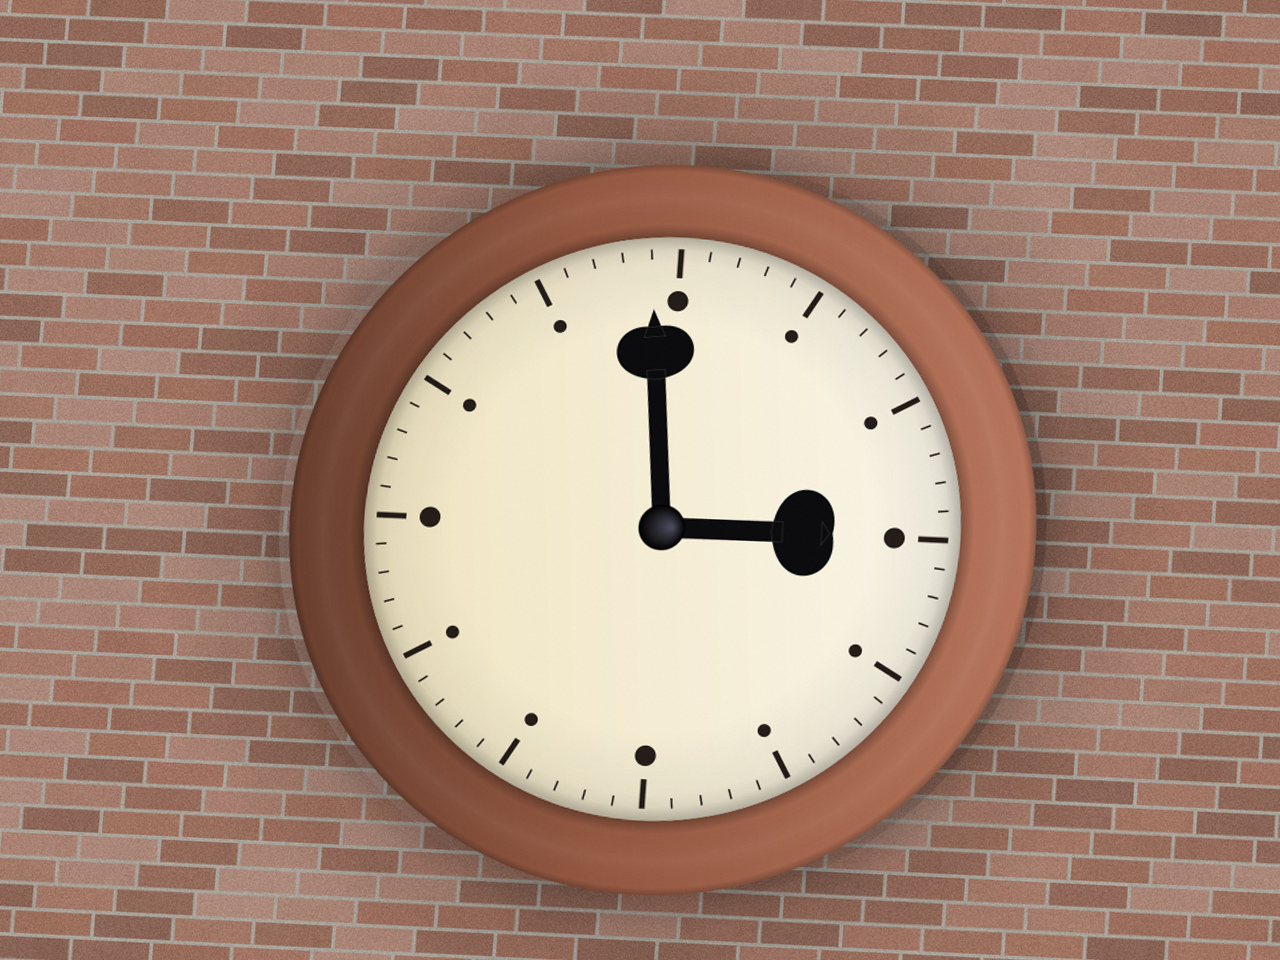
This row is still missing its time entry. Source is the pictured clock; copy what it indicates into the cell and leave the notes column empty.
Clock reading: 2:59
